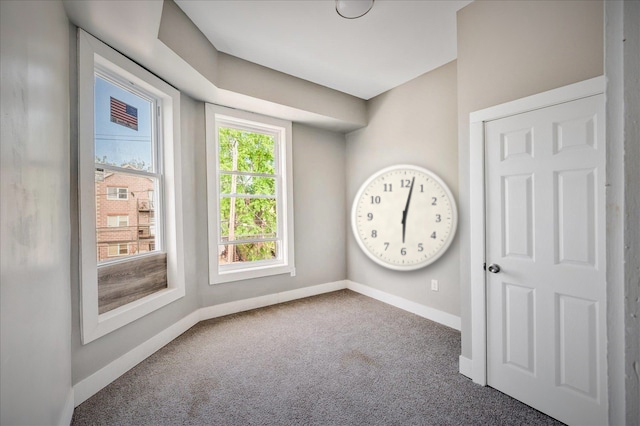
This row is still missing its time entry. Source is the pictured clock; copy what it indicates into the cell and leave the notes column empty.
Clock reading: 6:02
